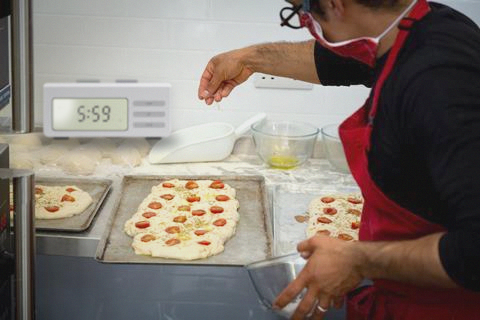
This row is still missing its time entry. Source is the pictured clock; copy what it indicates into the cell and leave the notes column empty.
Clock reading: 5:59
